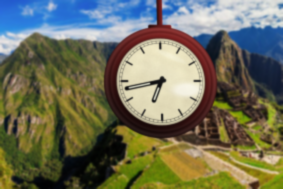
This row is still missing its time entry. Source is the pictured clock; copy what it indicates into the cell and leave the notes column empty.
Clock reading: 6:43
